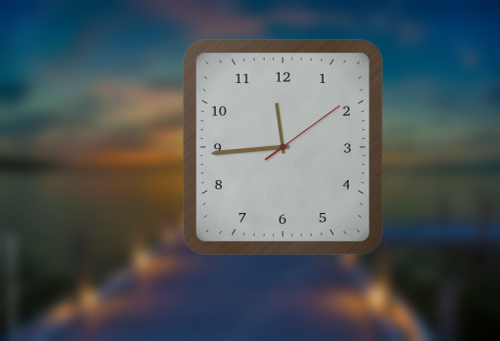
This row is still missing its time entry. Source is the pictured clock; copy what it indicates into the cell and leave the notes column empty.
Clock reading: 11:44:09
